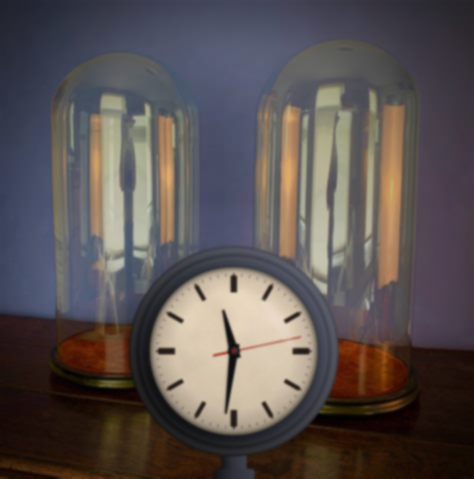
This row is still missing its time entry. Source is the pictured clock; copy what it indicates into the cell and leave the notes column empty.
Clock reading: 11:31:13
